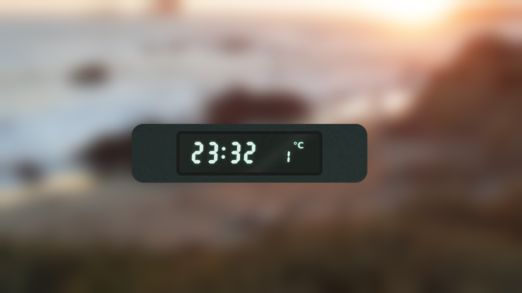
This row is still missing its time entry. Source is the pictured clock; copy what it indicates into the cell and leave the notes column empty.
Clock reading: 23:32
